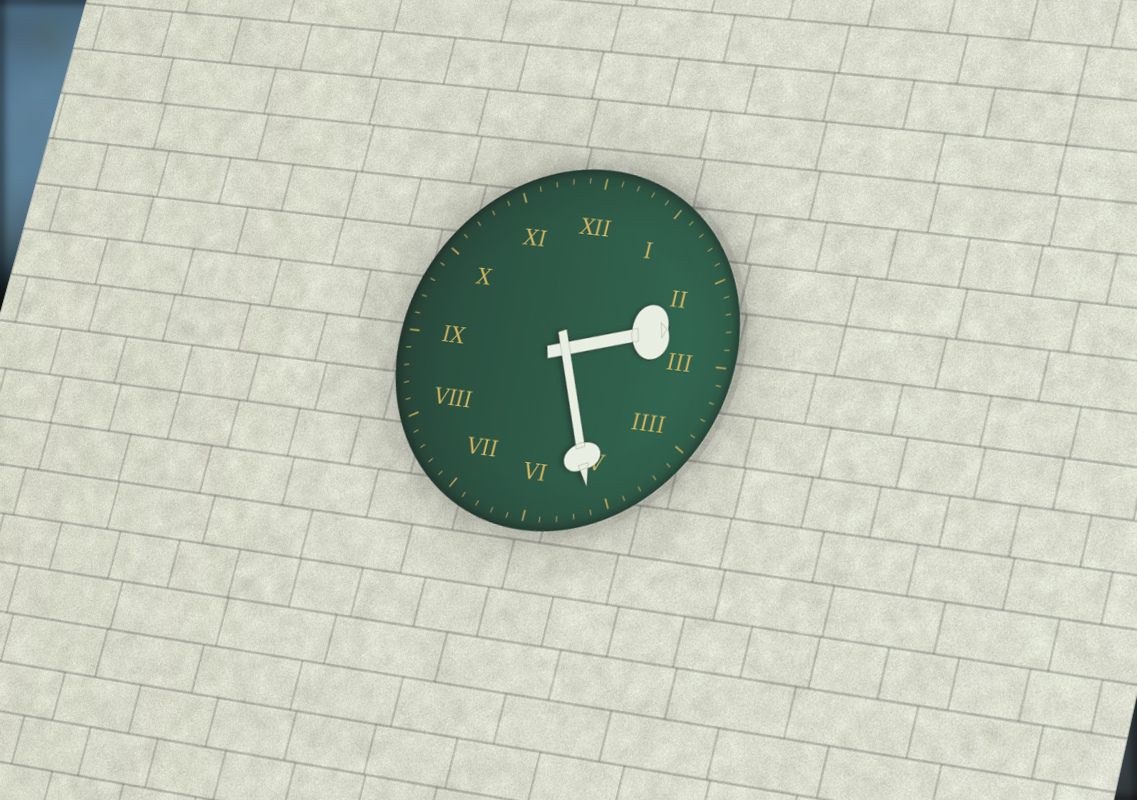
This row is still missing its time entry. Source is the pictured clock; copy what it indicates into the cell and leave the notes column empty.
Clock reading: 2:26
